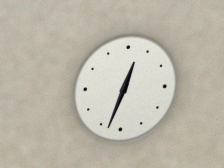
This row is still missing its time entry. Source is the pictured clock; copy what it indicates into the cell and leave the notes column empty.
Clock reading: 12:33
